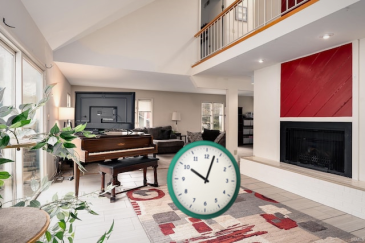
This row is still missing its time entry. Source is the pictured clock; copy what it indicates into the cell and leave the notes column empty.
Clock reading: 10:03
